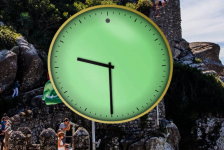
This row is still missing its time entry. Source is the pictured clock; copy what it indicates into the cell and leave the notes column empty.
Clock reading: 9:30
